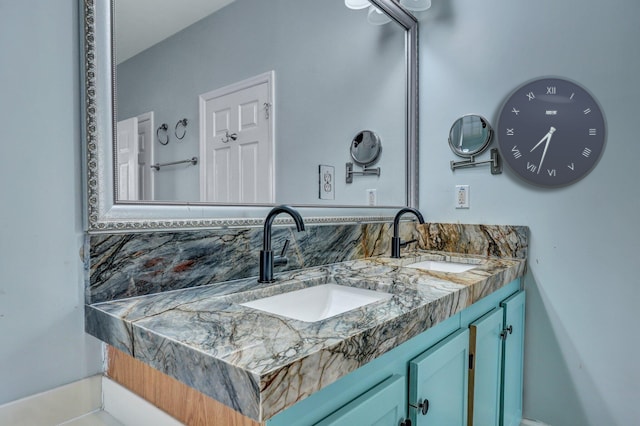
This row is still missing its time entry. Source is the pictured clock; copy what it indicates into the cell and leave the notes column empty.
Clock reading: 7:33
